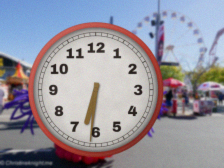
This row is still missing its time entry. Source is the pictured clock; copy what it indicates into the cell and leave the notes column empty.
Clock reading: 6:31
